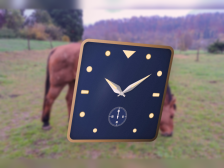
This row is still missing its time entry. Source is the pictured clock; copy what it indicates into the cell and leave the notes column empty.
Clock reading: 10:09
